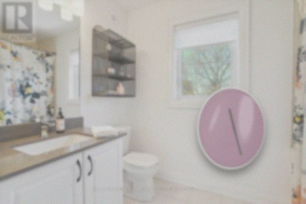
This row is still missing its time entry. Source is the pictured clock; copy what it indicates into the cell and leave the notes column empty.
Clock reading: 11:27
